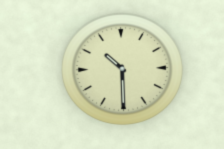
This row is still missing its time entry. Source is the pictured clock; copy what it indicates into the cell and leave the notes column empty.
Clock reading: 10:30
